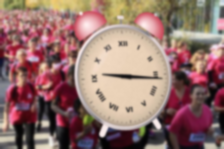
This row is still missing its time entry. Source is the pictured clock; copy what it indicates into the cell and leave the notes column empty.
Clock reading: 9:16
